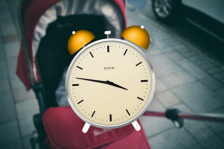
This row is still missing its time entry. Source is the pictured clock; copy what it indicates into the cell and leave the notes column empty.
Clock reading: 3:47
